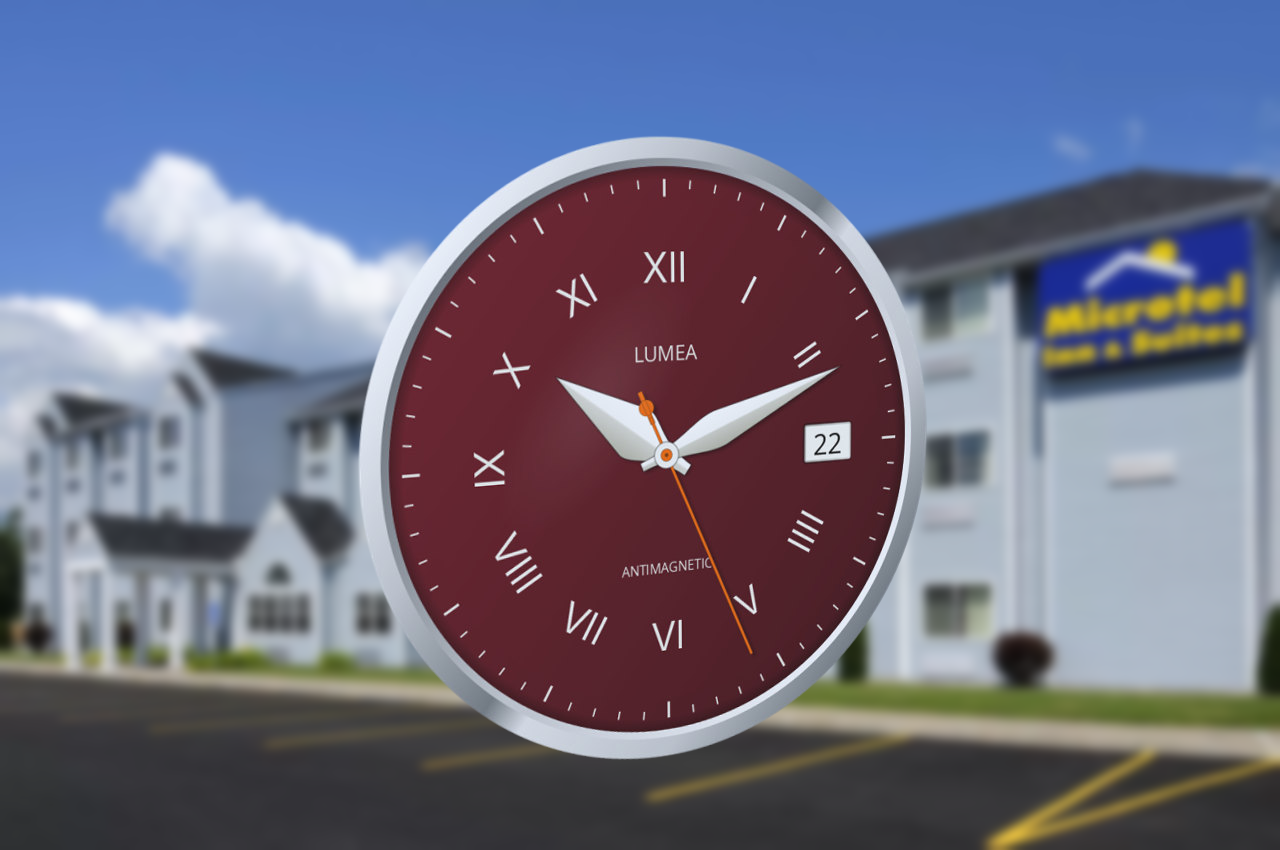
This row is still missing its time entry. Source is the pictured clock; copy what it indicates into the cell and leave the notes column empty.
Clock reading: 10:11:26
